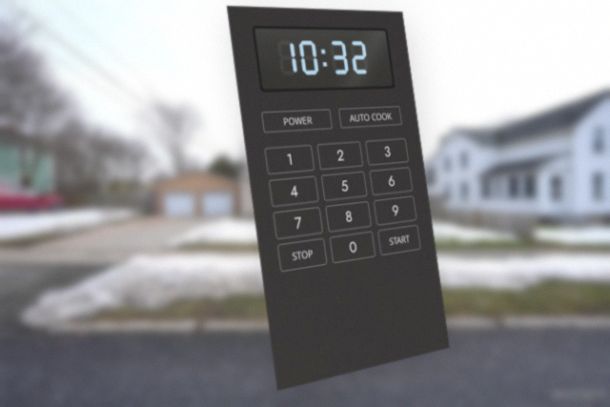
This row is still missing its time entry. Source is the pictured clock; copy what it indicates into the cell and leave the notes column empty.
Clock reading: 10:32
